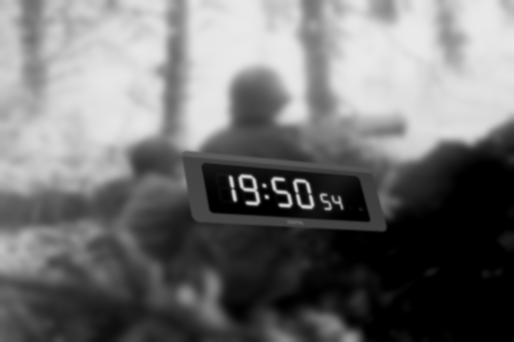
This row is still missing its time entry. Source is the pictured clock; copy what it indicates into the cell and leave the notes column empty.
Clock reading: 19:50:54
